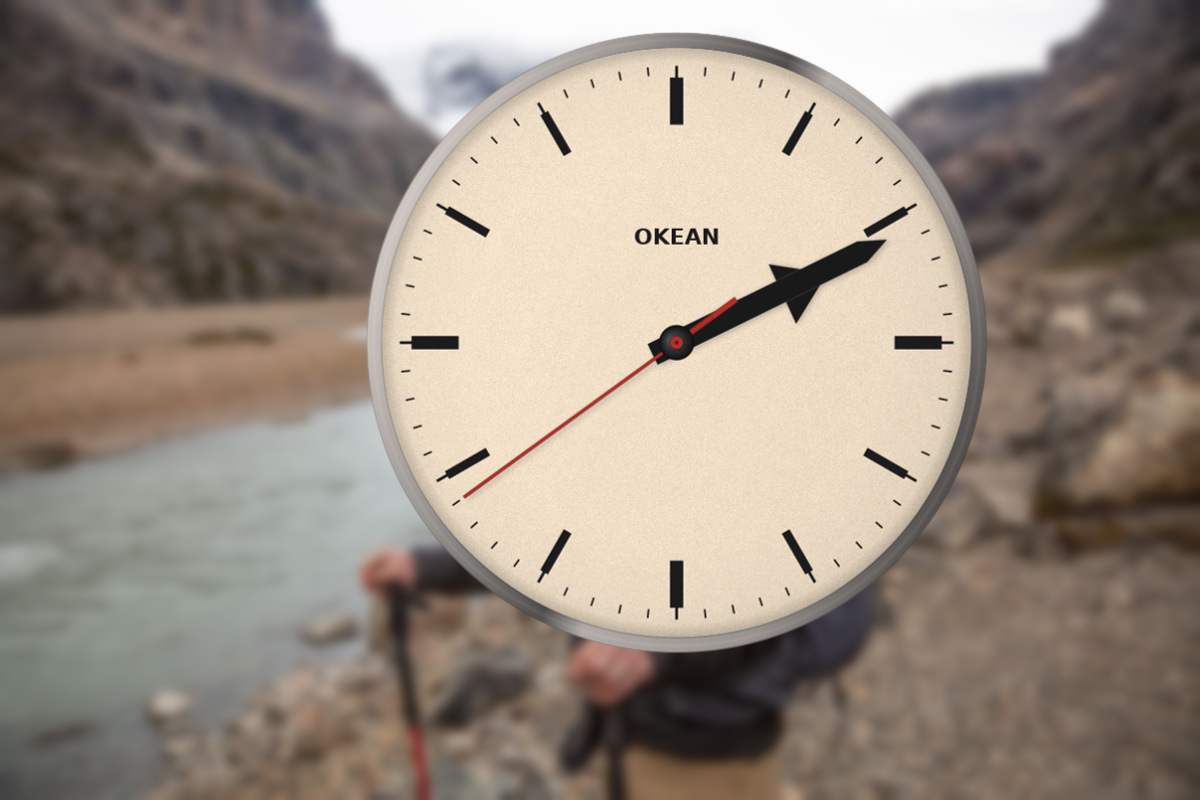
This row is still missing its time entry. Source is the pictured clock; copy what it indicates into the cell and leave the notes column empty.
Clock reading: 2:10:39
